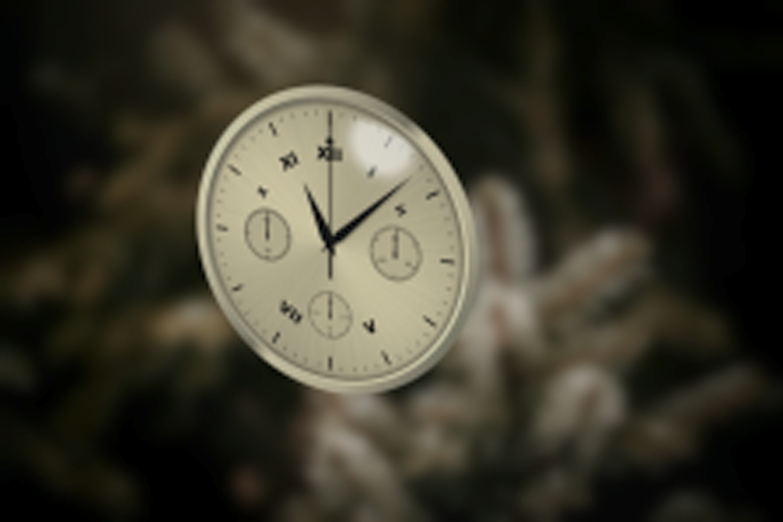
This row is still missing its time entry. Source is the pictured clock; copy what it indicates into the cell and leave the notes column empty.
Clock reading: 11:08
